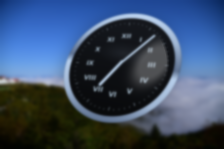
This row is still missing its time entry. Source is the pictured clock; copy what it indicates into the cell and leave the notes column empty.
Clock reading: 7:07
